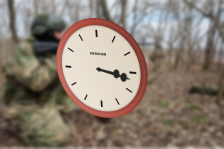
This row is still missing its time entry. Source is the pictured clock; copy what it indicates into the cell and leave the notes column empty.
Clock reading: 3:17
